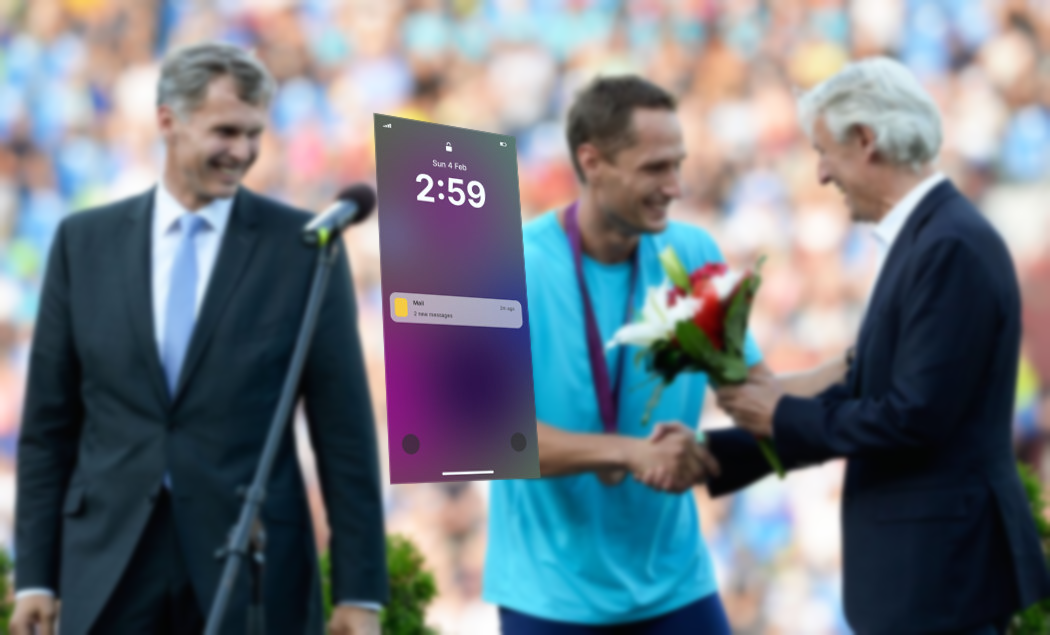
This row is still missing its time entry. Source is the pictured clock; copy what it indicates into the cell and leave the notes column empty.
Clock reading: 2:59
